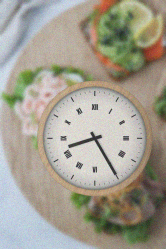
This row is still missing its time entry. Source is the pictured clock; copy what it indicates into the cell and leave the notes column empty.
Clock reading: 8:25
